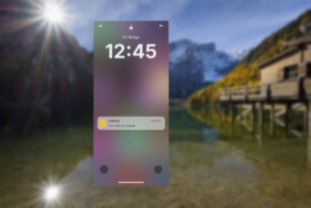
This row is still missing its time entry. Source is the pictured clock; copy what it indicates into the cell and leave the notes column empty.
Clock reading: 12:45
